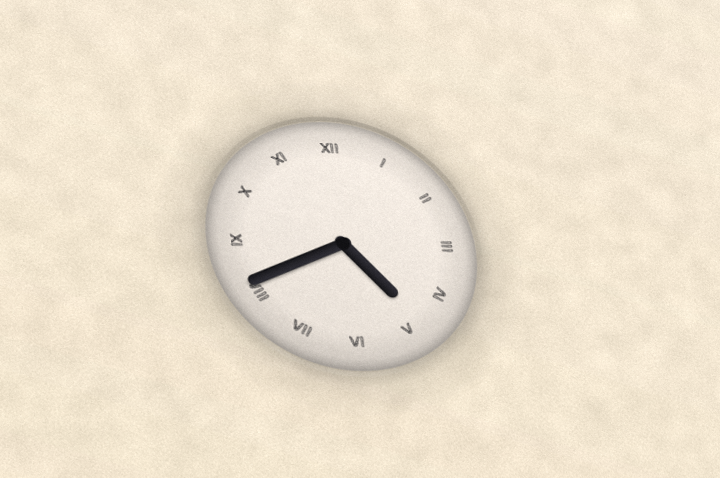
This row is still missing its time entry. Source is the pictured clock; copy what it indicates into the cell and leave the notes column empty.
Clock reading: 4:41
